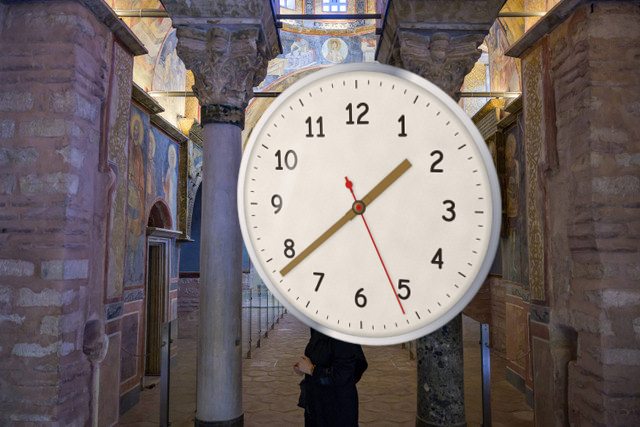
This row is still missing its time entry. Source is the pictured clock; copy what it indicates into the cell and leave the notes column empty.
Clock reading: 1:38:26
